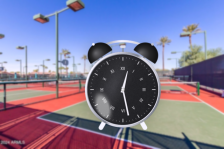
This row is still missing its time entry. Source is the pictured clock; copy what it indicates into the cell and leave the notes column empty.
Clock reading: 12:28
